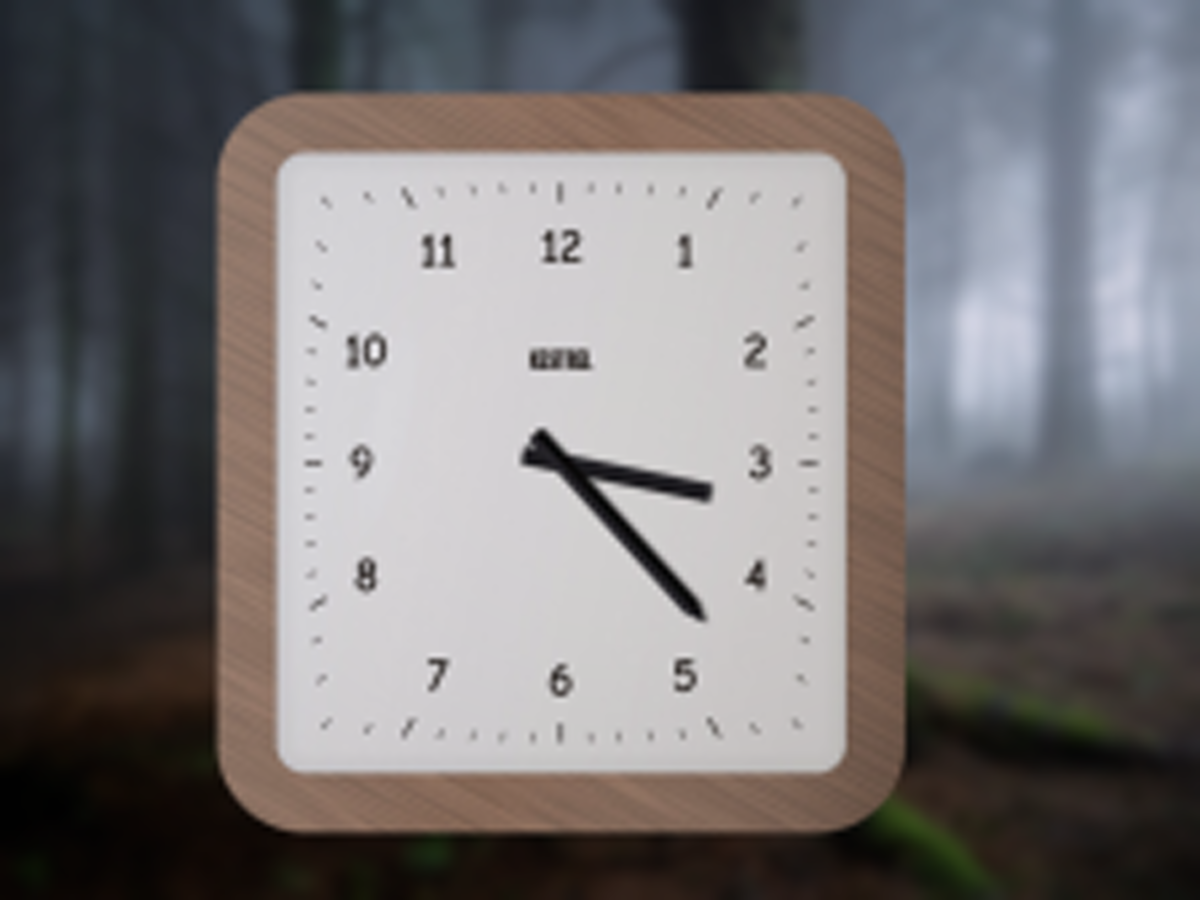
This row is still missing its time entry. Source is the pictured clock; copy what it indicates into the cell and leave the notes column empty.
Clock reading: 3:23
